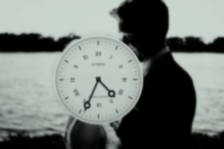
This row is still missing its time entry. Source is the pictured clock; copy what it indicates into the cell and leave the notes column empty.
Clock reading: 4:34
